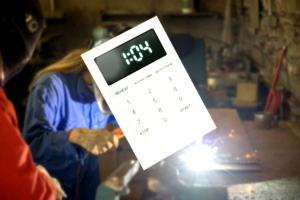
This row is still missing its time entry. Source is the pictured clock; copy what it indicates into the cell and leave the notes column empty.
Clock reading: 1:04
